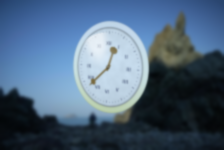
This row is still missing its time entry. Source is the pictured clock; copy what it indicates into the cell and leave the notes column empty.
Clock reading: 12:38
